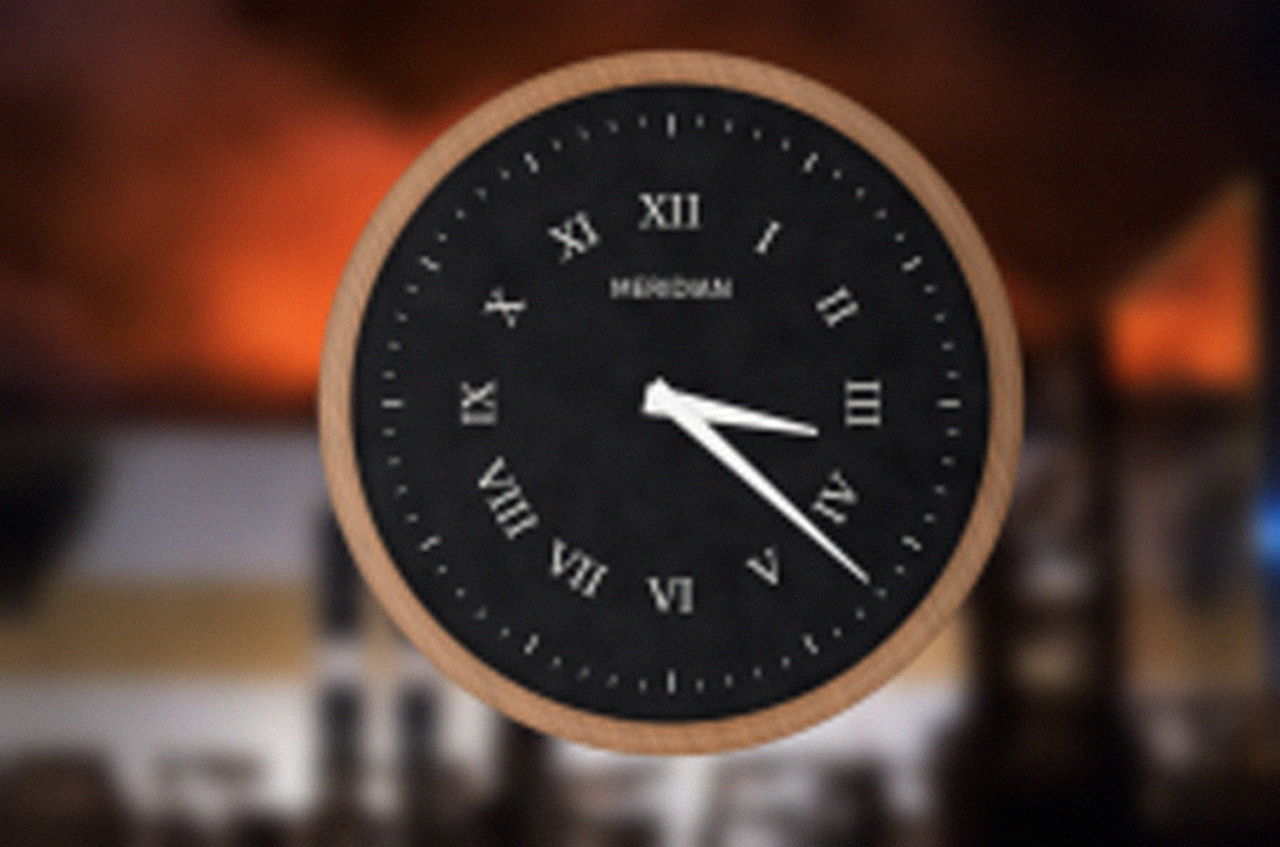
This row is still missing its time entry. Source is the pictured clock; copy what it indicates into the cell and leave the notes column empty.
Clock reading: 3:22
